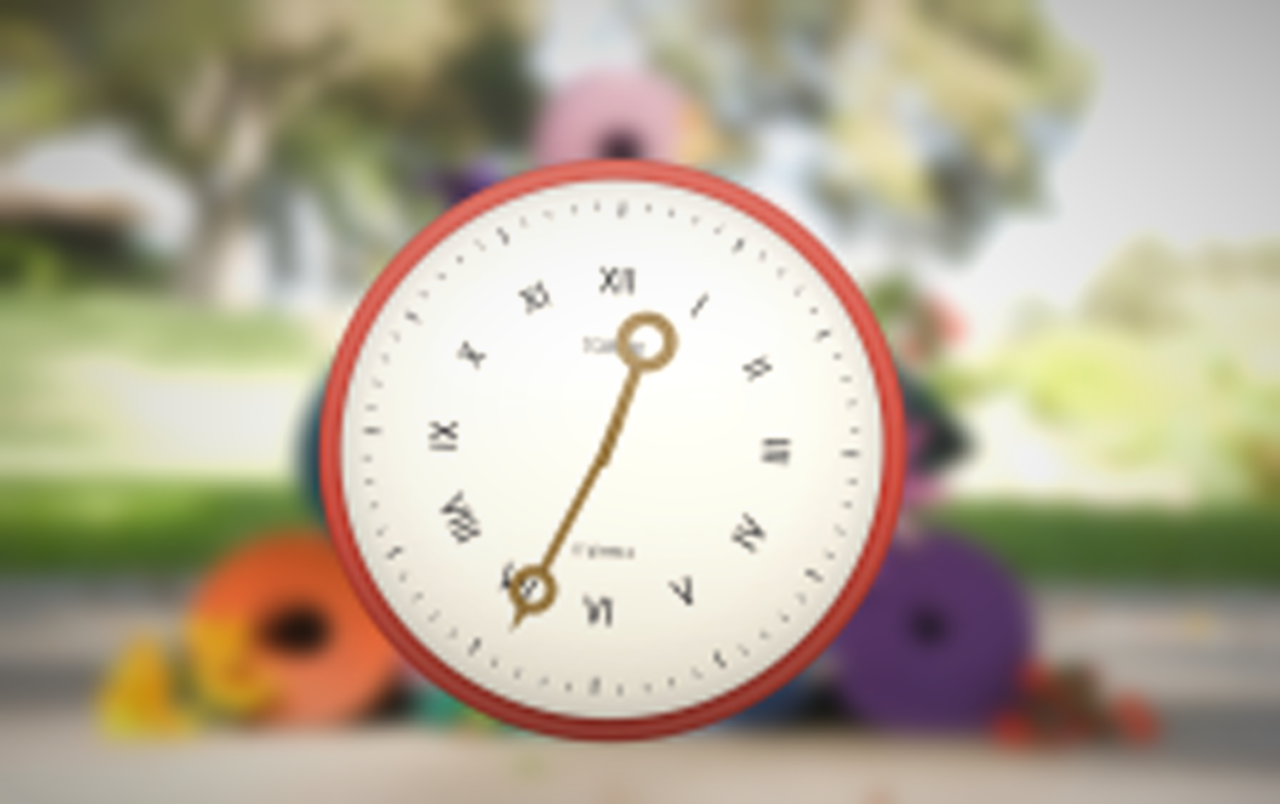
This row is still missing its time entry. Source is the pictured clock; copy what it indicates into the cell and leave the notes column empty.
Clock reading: 12:34
